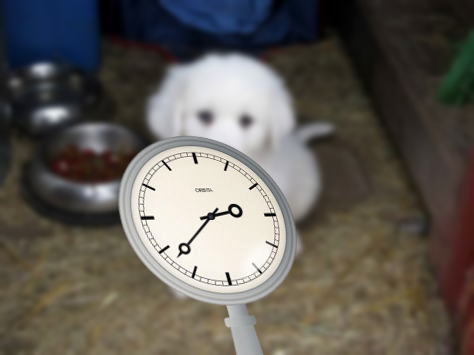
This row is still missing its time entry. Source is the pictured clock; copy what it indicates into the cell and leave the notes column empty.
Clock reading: 2:38
